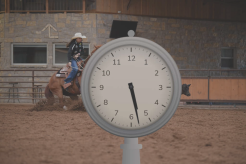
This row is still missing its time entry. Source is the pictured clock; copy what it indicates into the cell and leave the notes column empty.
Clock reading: 5:28
